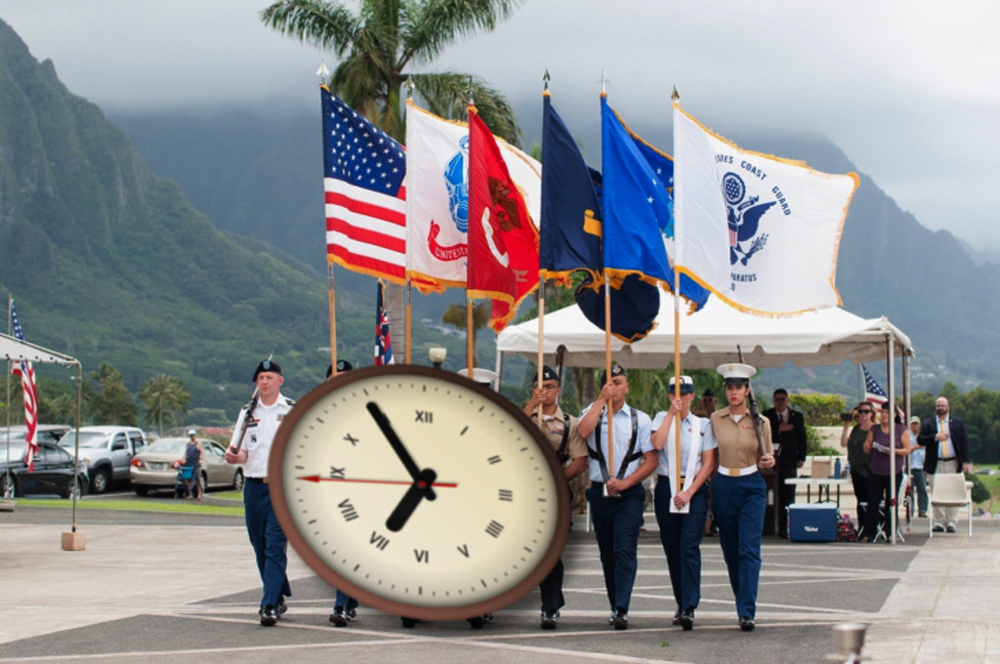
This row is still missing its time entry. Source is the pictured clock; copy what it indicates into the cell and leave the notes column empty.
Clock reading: 6:54:44
